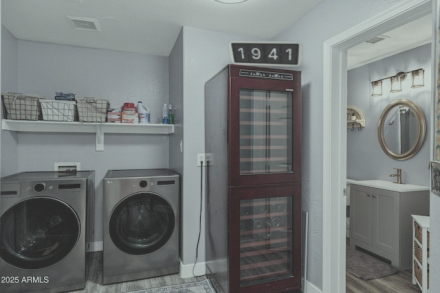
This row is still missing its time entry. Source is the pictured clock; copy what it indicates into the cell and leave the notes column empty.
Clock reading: 19:41
